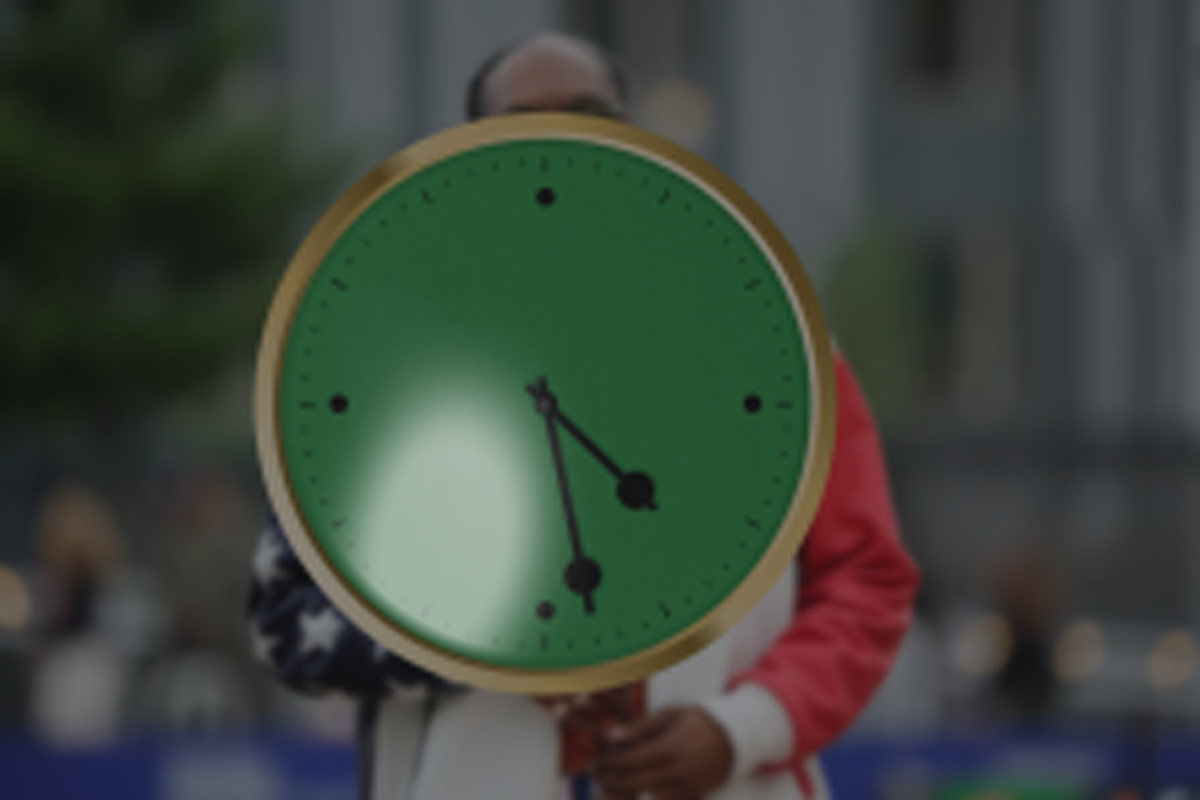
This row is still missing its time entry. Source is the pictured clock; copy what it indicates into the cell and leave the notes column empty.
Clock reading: 4:28
